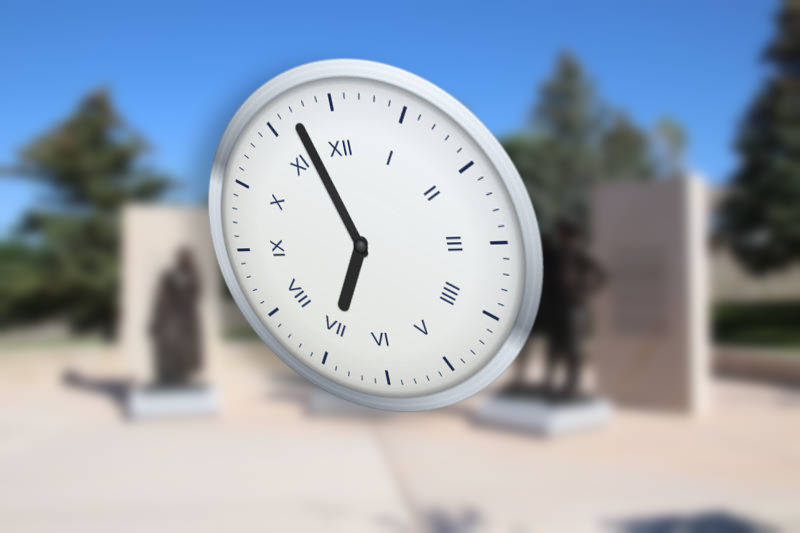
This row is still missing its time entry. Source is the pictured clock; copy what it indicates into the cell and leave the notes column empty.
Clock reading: 6:57
